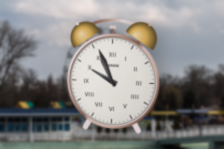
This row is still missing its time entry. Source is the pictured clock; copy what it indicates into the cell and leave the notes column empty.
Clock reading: 9:56
